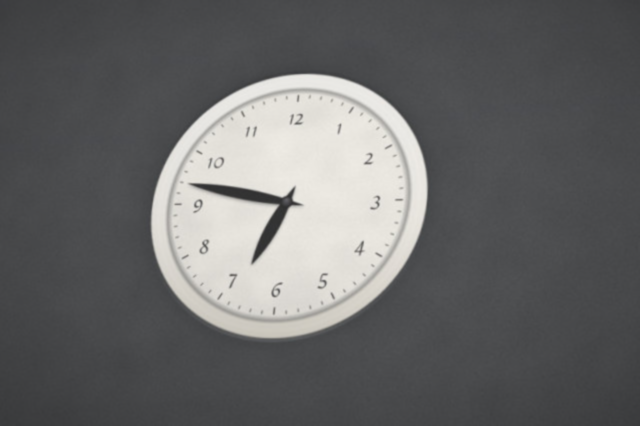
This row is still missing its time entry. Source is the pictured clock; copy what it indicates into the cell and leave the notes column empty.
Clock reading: 6:47
